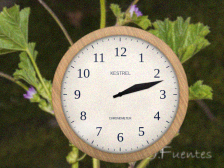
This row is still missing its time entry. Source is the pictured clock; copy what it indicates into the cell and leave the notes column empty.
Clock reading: 2:12
